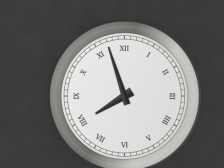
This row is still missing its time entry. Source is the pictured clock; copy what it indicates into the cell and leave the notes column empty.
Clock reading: 7:57
